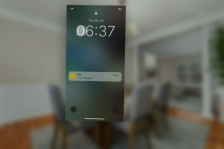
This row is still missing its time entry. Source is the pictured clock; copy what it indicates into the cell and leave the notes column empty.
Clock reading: 6:37
